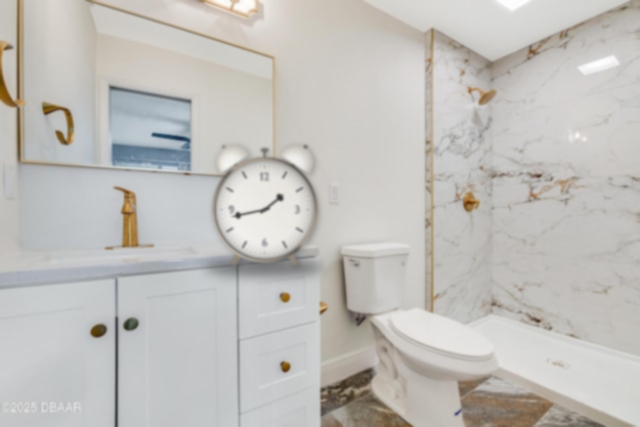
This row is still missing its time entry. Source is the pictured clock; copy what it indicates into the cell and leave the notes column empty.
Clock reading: 1:43
